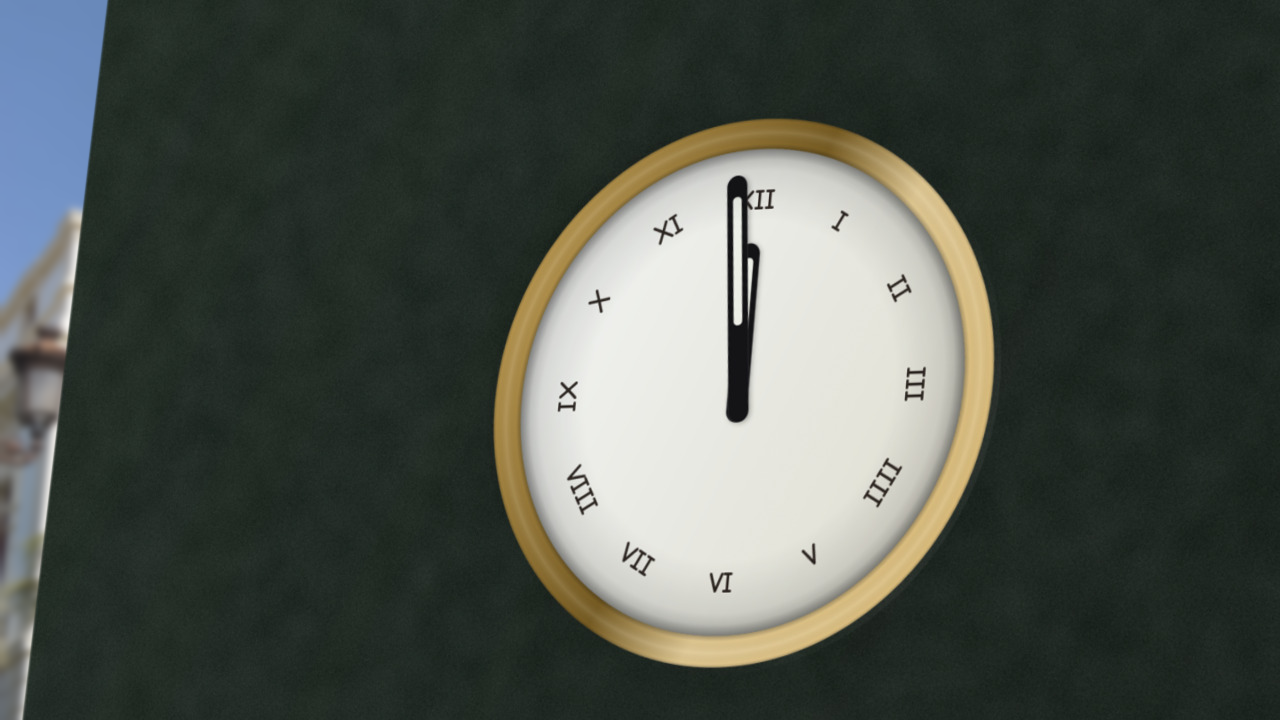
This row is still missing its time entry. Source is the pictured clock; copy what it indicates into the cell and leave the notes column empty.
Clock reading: 11:59
